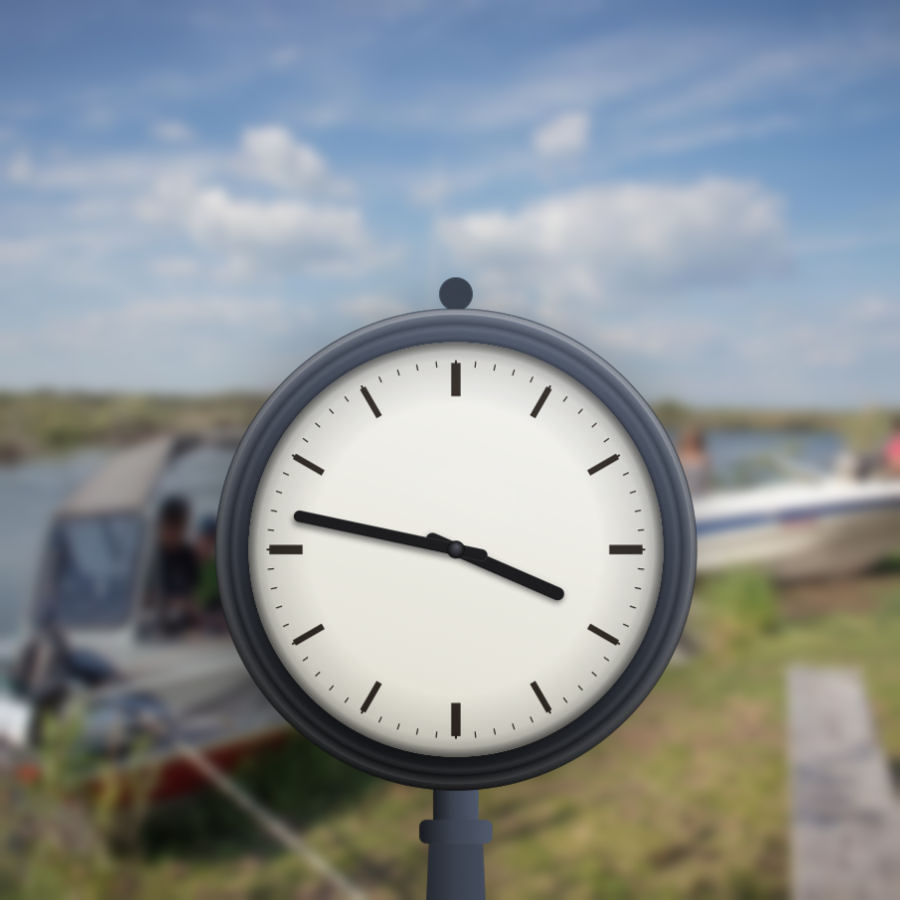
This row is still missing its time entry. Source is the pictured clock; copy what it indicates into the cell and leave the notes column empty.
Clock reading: 3:47
